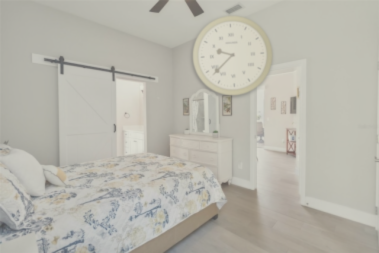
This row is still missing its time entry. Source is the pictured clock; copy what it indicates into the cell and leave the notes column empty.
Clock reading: 9:38
